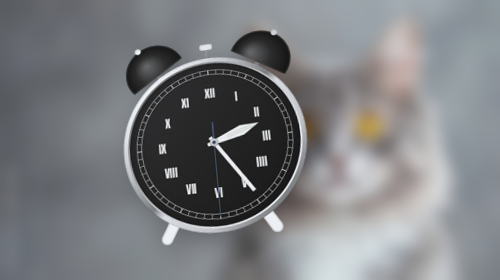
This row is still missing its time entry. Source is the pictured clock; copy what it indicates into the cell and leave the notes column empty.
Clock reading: 2:24:30
